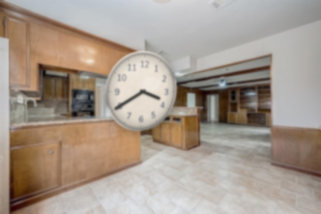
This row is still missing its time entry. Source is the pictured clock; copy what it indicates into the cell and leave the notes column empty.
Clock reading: 3:40
